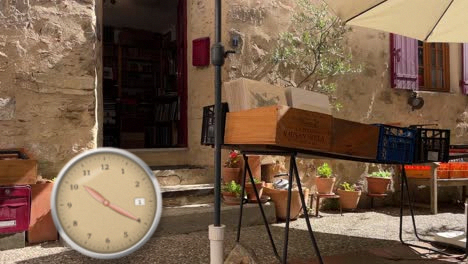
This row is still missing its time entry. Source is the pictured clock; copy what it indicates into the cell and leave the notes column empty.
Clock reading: 10:20
